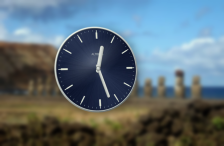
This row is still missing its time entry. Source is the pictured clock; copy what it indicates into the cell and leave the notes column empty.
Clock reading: 12:27
